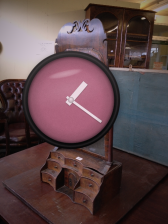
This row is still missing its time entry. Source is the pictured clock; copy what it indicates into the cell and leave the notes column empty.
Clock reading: 1:21
